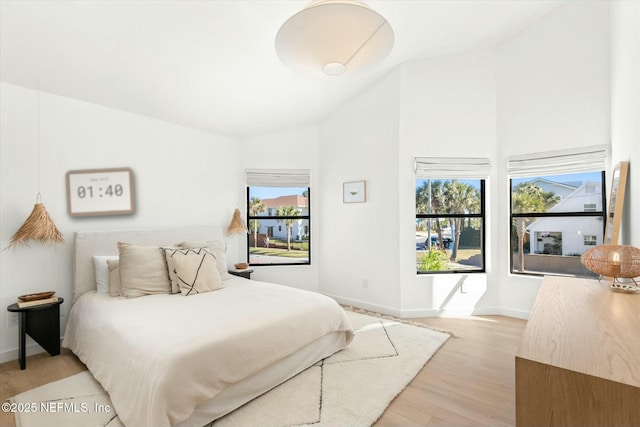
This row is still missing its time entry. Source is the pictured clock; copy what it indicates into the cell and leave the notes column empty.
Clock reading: 1:40
